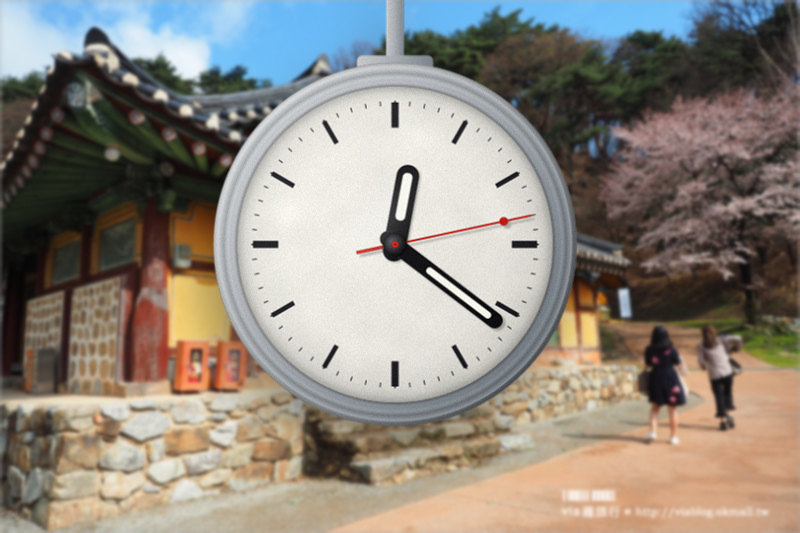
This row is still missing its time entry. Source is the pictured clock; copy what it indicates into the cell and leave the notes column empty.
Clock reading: 12:21:13
